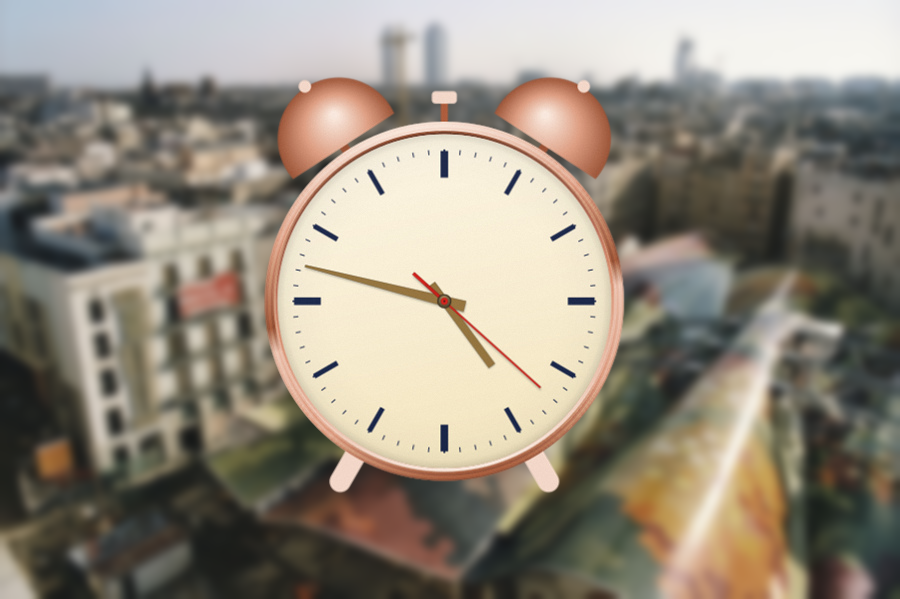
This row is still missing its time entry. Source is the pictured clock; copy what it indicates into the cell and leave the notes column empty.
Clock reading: 4:47:22
